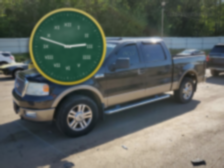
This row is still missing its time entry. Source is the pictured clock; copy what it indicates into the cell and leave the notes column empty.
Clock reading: 2:48
